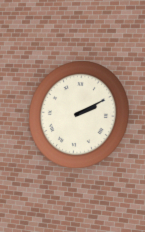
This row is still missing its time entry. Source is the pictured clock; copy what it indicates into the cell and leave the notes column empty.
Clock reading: 2:10
